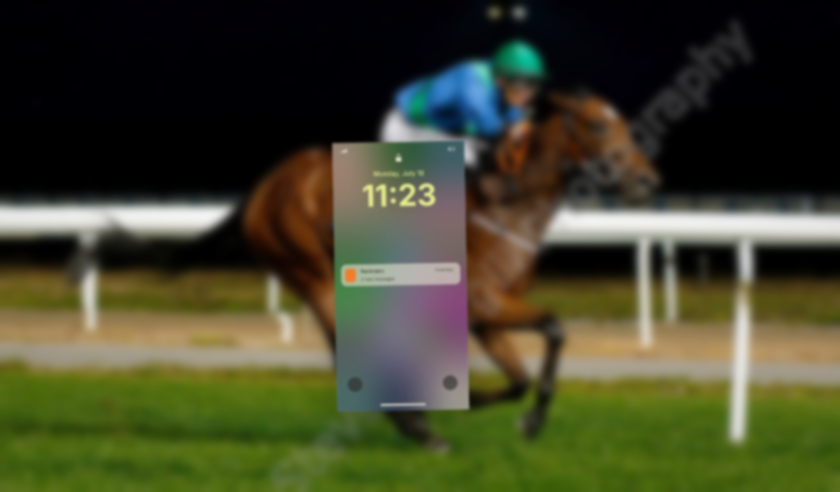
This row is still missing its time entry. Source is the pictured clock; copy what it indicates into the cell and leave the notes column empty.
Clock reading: 11:23
